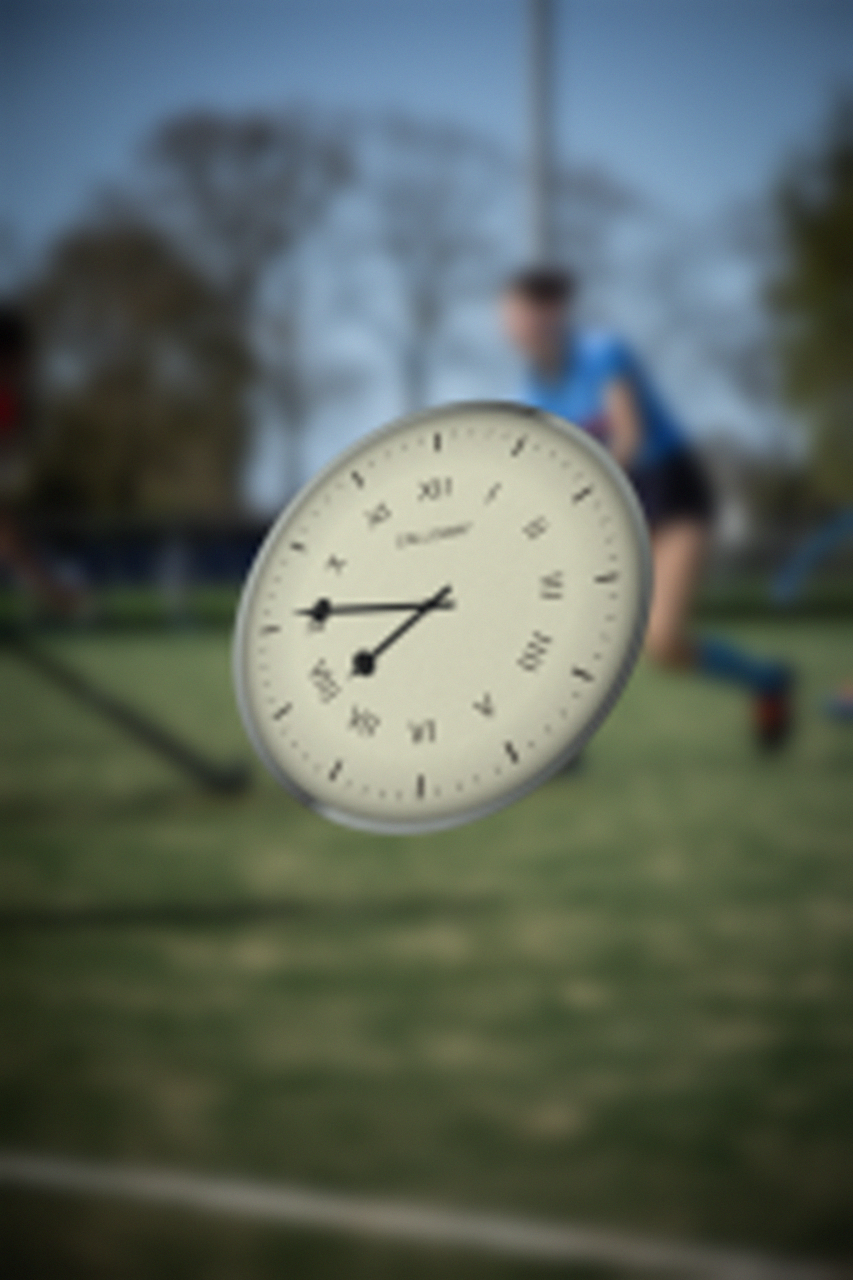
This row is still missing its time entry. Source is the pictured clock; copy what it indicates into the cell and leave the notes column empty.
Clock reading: 7:46
